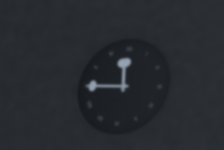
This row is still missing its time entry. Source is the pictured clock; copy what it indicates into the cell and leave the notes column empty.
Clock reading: 11:45
